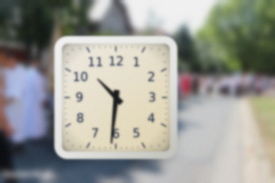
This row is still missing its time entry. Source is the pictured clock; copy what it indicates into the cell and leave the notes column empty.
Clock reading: 10:31
